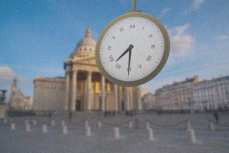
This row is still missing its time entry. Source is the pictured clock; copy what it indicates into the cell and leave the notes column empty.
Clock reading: 7:30
